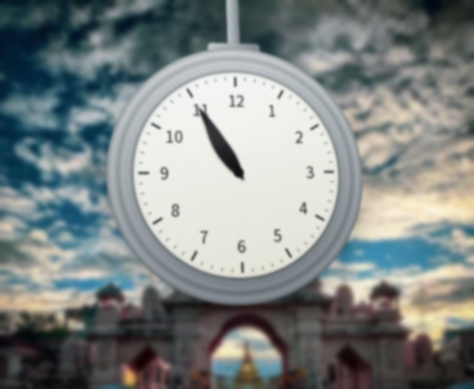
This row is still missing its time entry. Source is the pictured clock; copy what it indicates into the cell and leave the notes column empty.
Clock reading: 10:55
